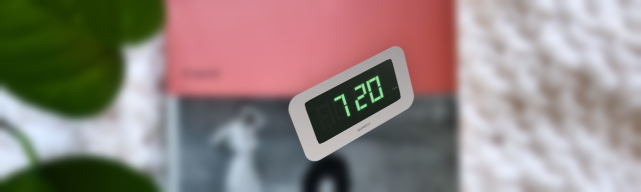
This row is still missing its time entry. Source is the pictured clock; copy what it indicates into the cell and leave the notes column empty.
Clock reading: 7:20
